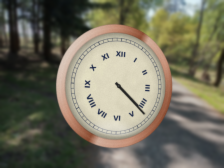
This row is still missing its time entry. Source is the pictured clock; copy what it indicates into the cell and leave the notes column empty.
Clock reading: 4:22
